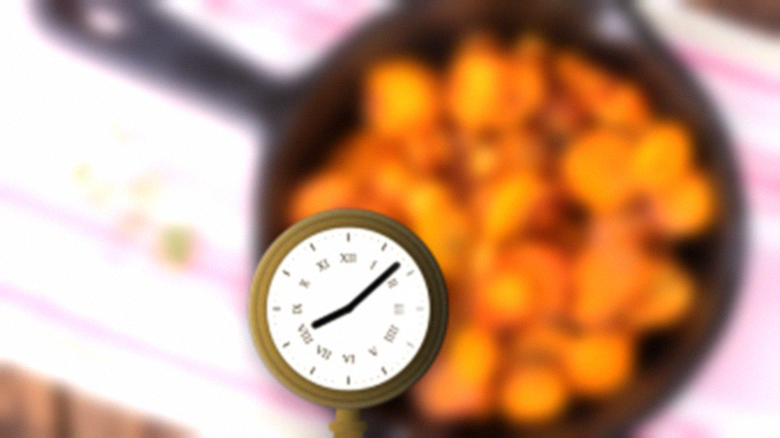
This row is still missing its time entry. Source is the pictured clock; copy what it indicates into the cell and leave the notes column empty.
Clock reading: 8:08
